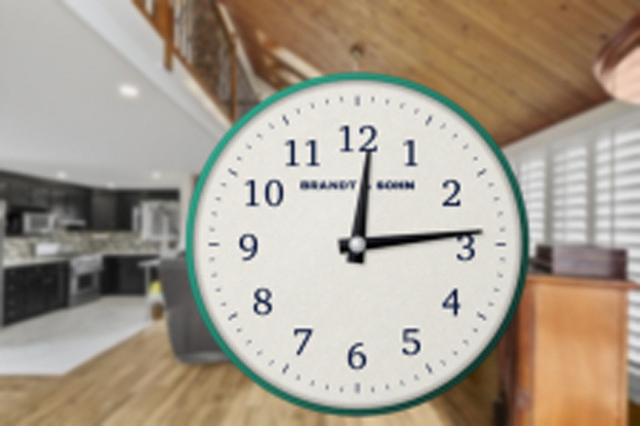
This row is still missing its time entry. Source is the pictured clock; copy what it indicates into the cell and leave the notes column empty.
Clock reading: 12:14
